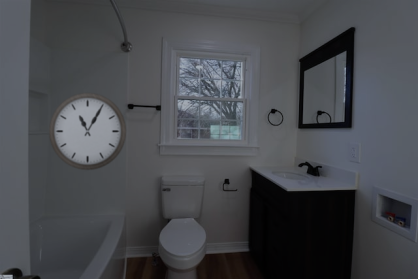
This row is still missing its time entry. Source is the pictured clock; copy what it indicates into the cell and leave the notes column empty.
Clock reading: 11:05
